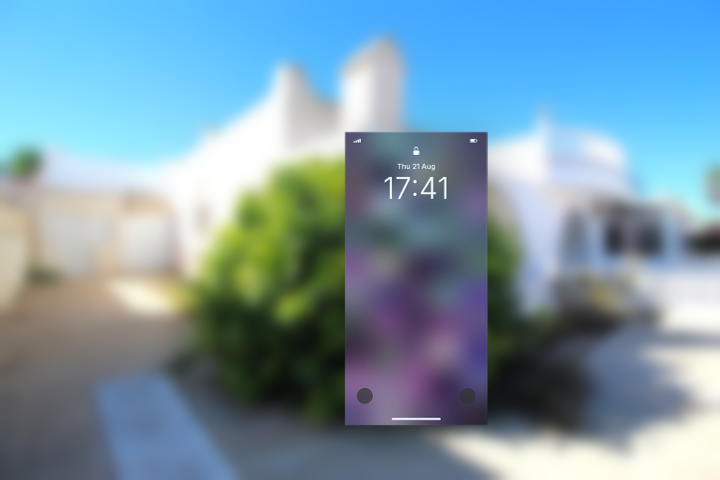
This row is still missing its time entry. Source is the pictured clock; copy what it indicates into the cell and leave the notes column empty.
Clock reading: 17:41
